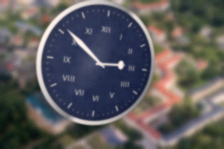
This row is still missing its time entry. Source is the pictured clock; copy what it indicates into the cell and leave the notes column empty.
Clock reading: 2:51
